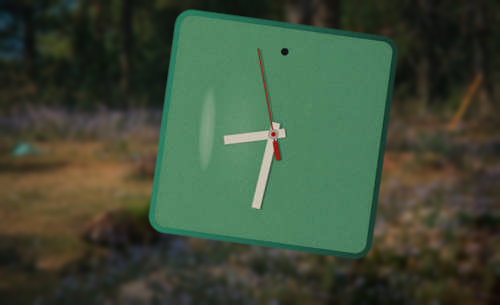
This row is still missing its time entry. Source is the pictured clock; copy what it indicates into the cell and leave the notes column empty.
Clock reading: 8:30:57
